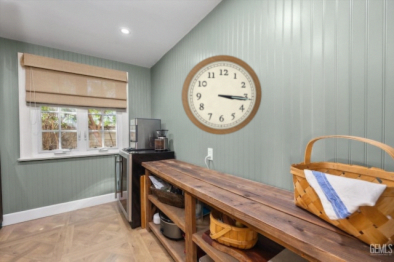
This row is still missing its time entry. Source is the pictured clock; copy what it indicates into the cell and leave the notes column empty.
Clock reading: 3:16
